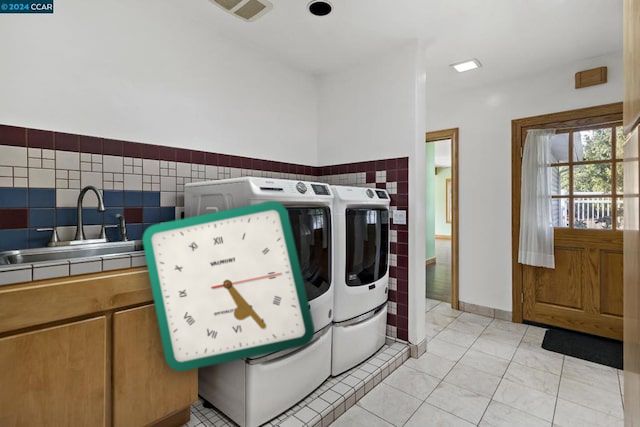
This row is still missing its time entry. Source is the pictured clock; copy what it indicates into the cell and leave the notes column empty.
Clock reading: 5:25:15
